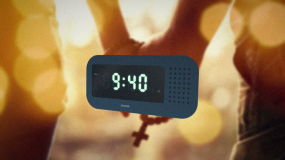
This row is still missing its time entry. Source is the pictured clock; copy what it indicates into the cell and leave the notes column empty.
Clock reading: 9:40
